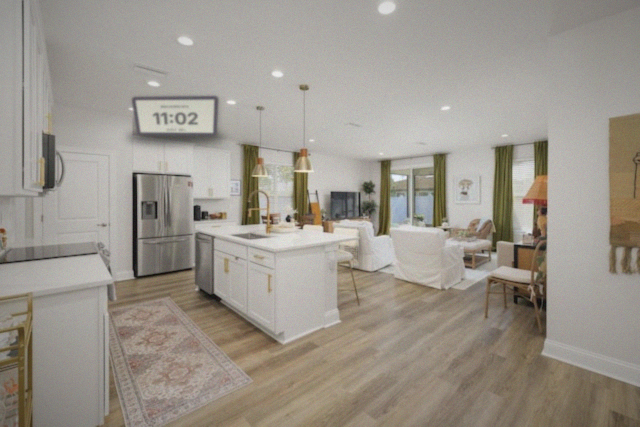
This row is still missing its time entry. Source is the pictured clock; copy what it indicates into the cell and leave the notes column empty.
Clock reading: 11:02
